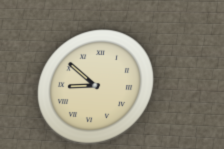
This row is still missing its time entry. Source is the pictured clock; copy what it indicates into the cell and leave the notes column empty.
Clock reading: 8:51
